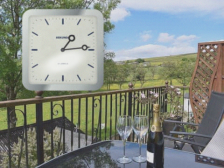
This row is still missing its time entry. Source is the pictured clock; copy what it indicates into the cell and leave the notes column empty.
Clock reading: 1:14
